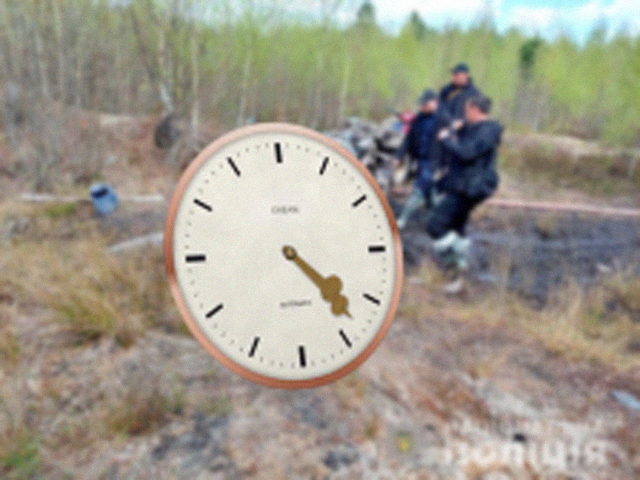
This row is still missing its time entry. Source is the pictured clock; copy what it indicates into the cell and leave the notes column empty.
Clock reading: 4:23
